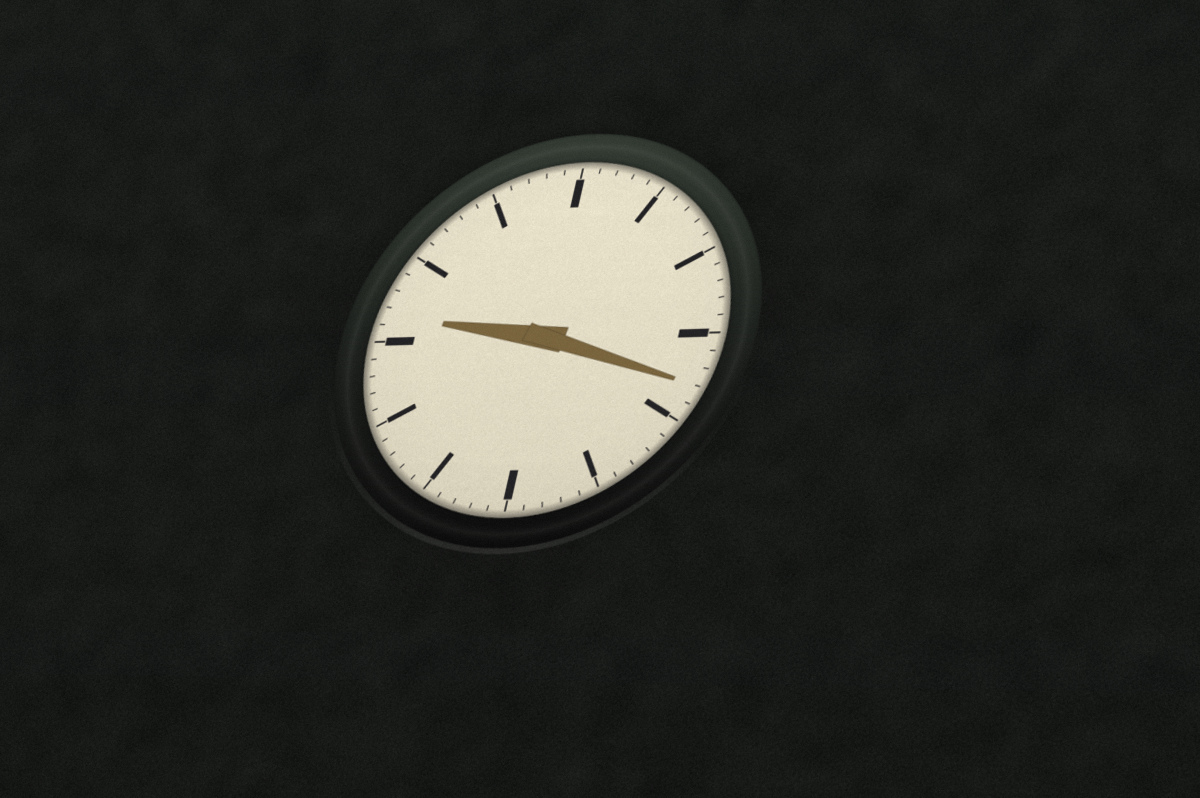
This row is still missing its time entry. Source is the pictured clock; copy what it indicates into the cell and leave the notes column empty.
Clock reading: 9:18
